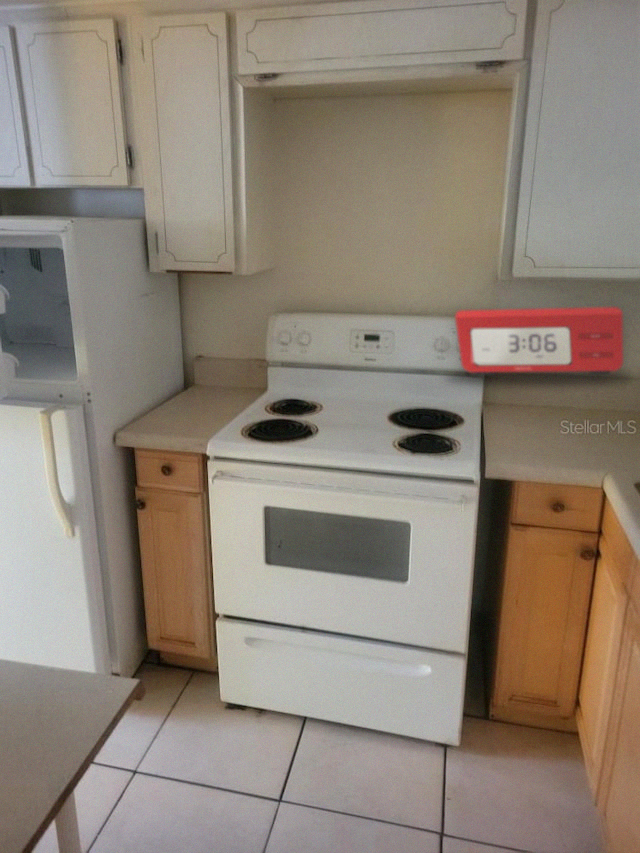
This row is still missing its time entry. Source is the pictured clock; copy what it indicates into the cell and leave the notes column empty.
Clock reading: 3:06
